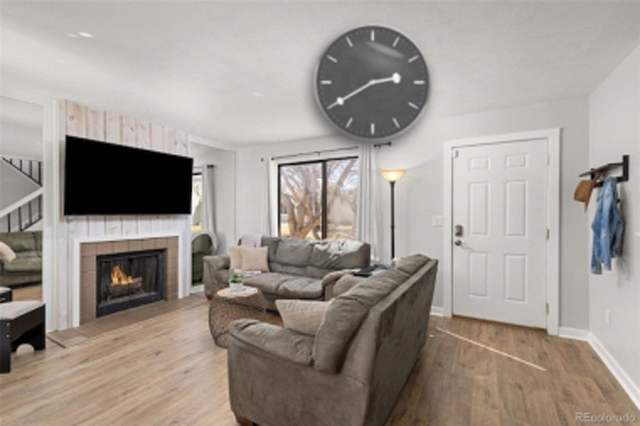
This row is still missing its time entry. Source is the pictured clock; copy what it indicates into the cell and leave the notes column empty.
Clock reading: 2:40
